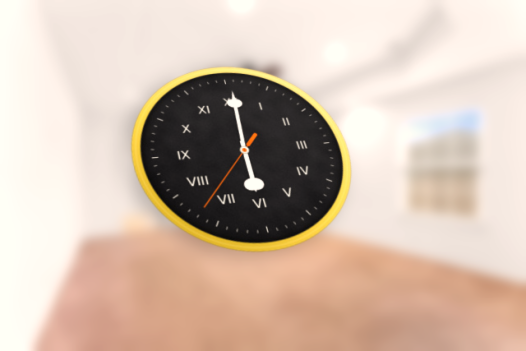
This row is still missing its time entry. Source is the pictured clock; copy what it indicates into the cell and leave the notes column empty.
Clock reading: 6:00:37
